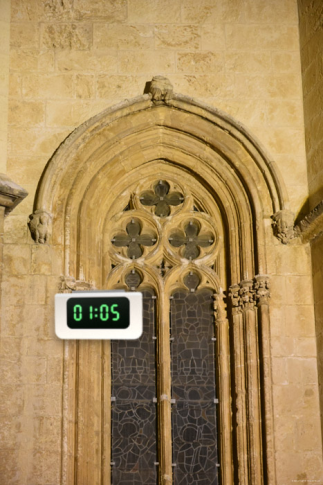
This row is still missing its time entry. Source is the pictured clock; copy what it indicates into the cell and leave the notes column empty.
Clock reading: 1:05
